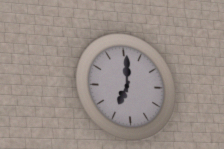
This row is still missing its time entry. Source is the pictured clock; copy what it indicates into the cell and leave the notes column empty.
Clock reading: 7:01
